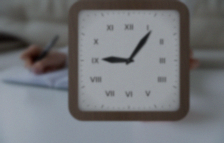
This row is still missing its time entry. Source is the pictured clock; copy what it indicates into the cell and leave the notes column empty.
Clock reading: 9:06
